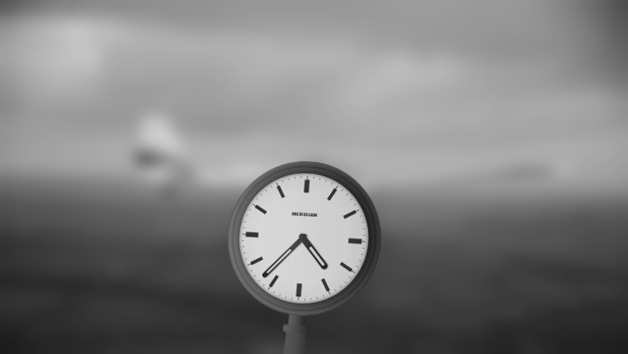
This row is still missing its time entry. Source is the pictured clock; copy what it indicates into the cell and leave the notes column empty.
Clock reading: 4:37
